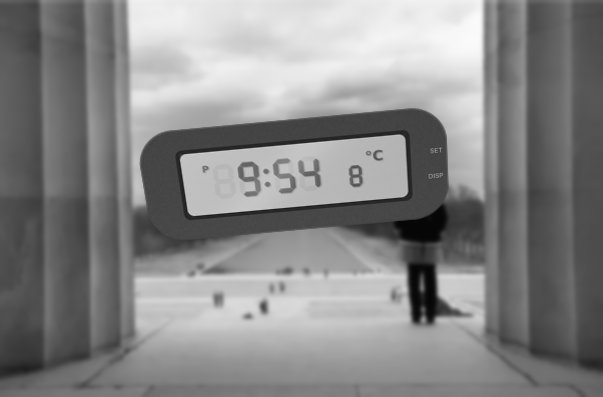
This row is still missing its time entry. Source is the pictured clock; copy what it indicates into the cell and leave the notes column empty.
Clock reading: 9:54
